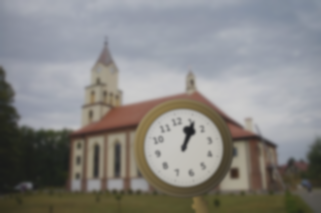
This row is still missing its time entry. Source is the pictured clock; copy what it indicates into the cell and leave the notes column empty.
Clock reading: 1:06
